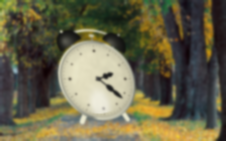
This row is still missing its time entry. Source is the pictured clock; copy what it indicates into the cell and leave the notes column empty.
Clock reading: 2:22
